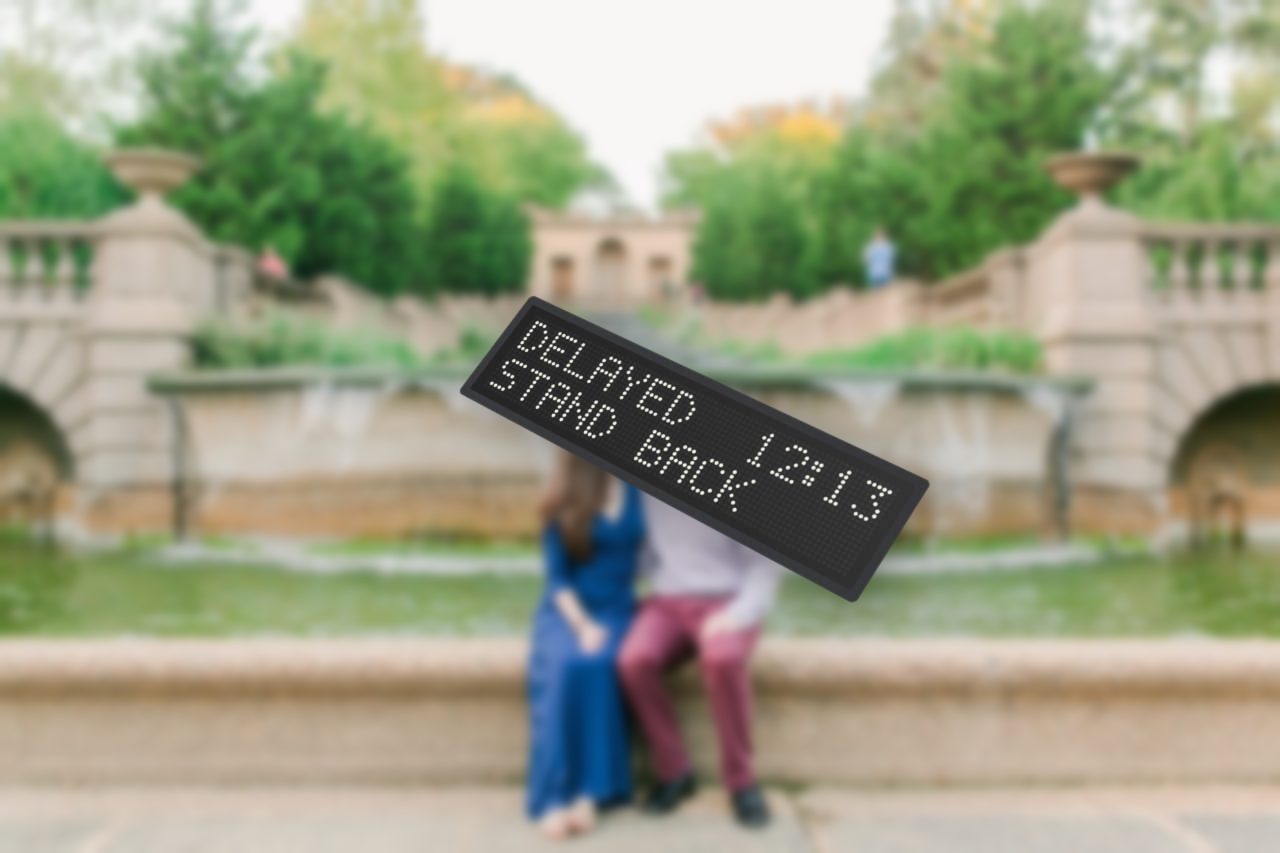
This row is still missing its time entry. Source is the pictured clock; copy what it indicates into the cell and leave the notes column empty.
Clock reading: 12:13
